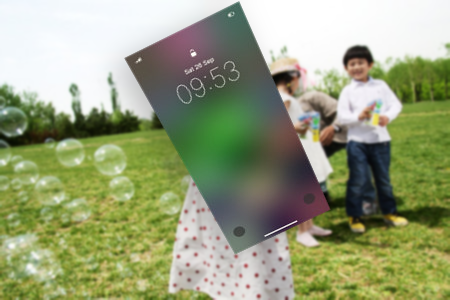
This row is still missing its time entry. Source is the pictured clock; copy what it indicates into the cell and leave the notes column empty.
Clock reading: 9:53
